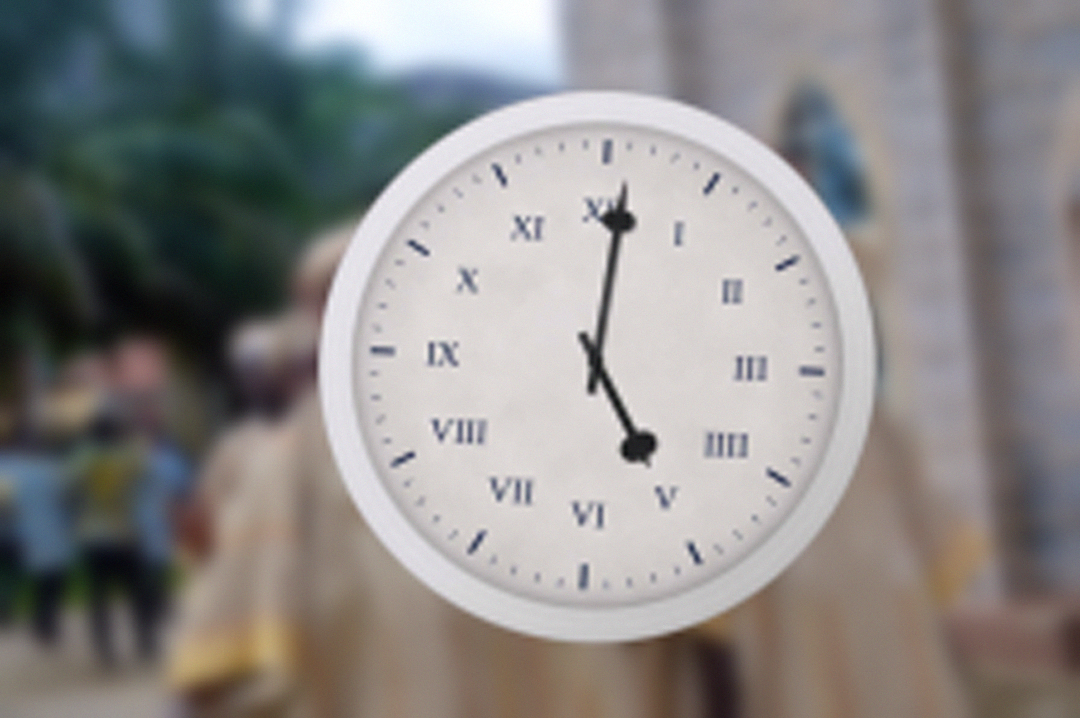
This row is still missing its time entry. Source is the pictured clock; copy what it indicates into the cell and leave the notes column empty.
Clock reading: 5:01
